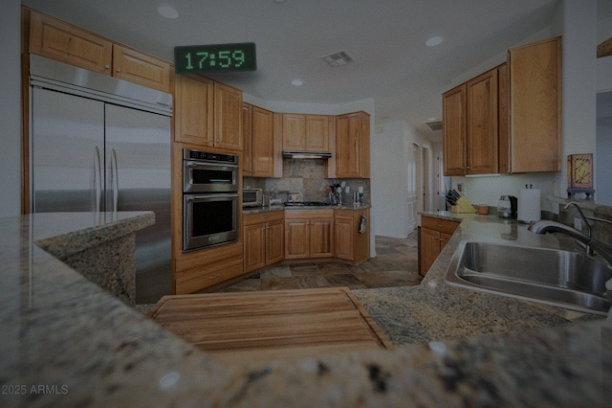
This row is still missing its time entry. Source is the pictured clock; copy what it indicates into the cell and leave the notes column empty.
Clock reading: 17:59
